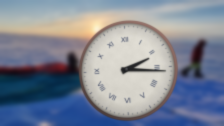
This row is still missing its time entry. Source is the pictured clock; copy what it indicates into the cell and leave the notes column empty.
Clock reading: 2:16
